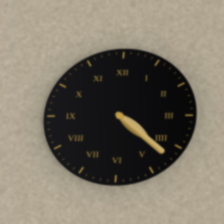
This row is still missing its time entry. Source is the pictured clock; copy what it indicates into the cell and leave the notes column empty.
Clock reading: 4:22
